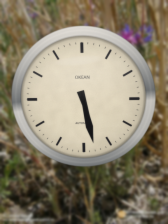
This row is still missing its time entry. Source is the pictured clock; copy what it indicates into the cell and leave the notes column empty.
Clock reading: 5:28
